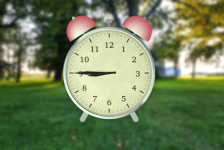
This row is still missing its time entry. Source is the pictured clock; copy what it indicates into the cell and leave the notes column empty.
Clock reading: 8:45
